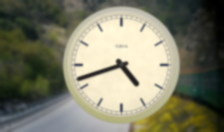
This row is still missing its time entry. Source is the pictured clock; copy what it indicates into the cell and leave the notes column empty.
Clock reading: 4:42
